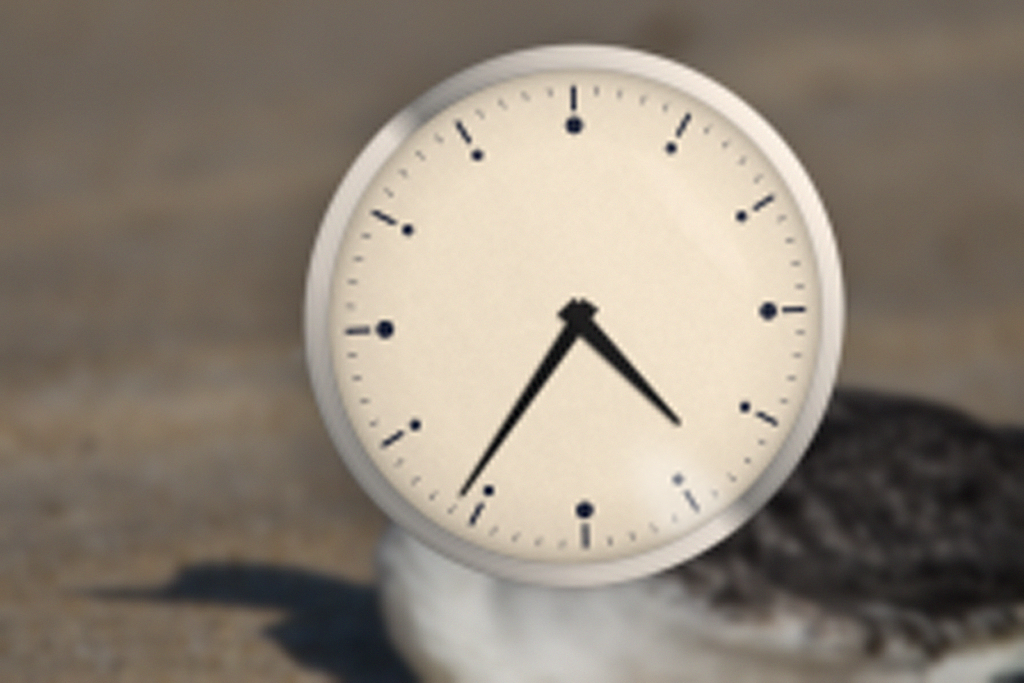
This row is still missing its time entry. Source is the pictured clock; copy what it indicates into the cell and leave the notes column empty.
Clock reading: 4:36
